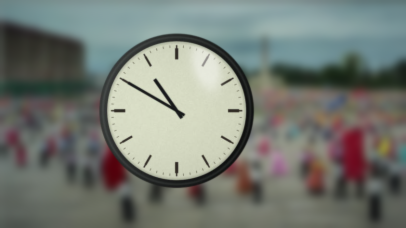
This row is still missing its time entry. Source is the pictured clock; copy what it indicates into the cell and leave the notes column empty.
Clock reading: 10:50
